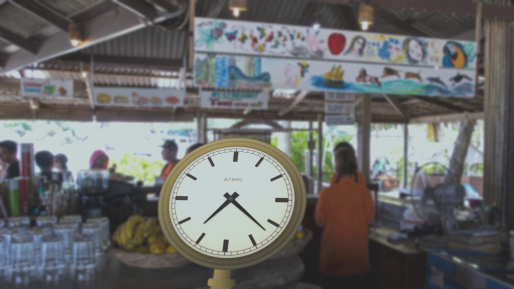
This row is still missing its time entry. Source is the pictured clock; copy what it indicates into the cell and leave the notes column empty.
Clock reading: 7:22
